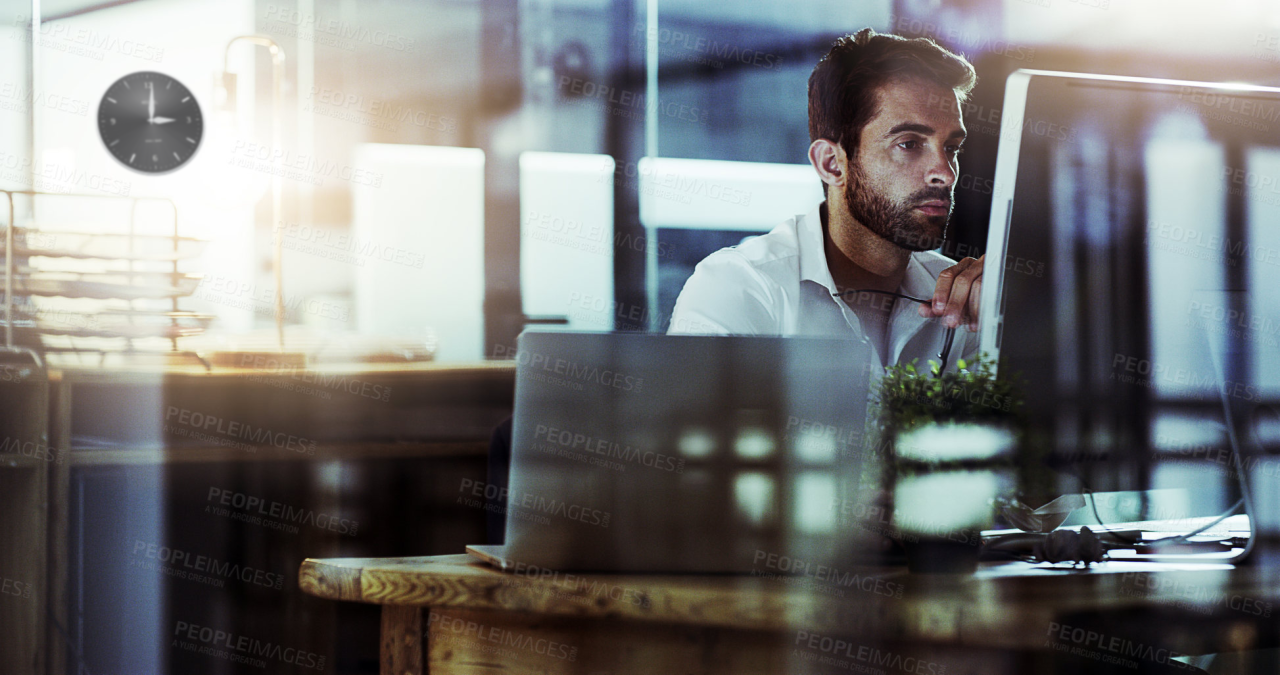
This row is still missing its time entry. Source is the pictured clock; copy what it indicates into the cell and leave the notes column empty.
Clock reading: 3:01
